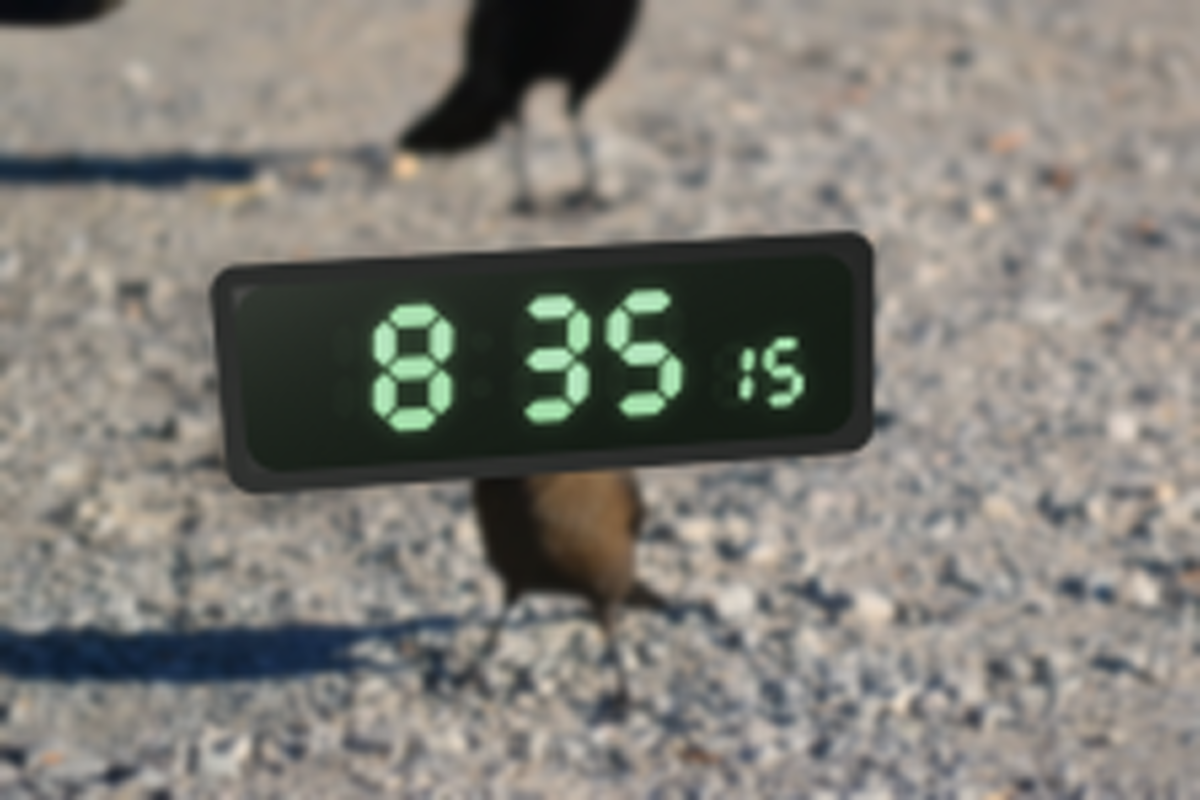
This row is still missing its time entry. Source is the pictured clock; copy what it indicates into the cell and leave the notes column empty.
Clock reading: 8:35:15
